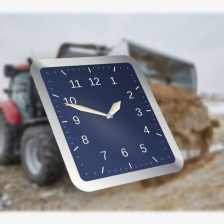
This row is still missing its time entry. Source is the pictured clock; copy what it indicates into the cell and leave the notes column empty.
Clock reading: 1:49
